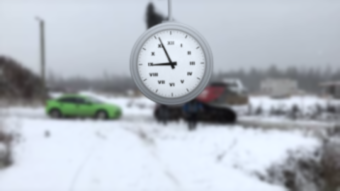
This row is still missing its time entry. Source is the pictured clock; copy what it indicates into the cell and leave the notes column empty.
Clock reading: 8:56
